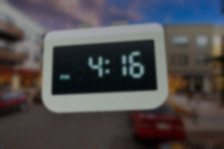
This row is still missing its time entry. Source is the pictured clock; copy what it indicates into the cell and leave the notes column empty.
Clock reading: 4:16
